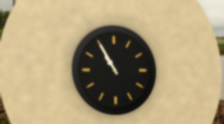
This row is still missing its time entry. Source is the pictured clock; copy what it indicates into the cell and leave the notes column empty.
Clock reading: 10:55
